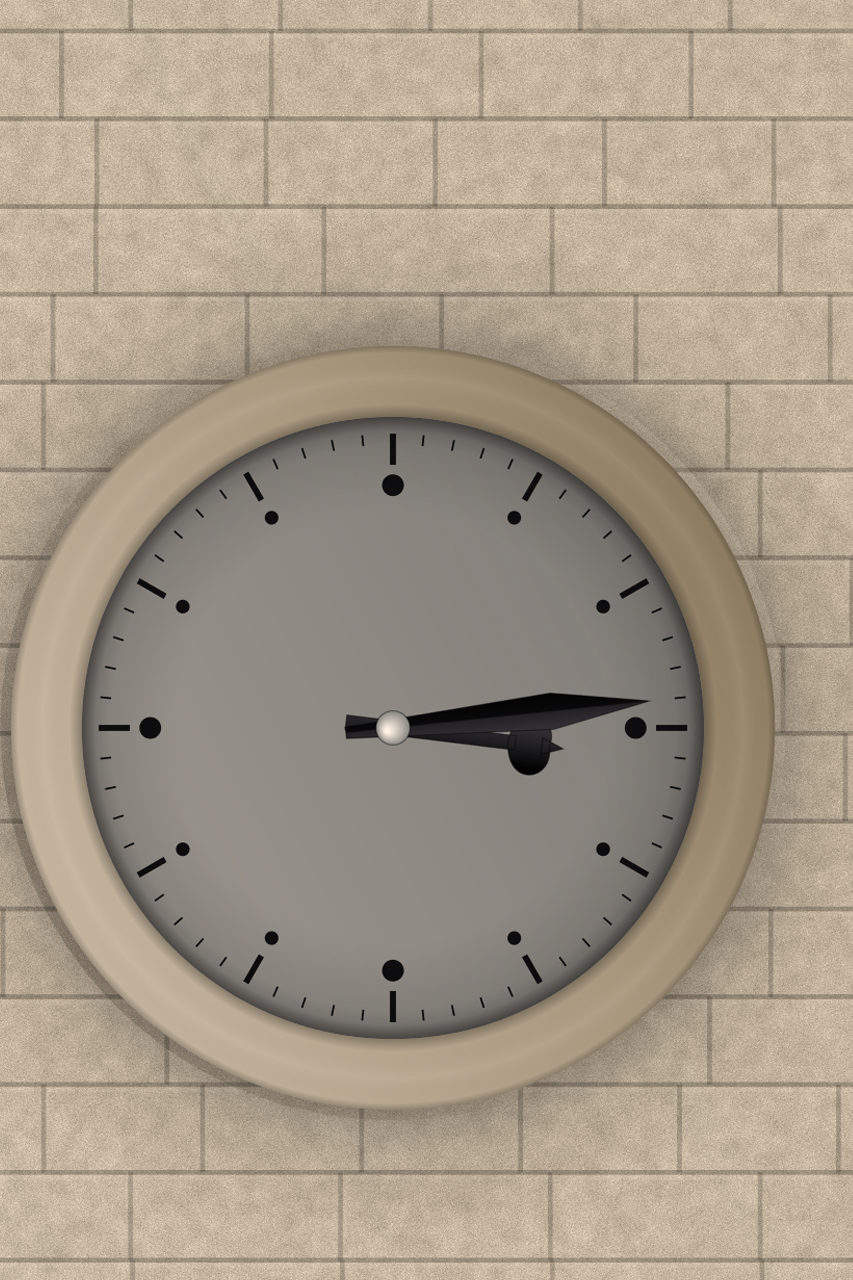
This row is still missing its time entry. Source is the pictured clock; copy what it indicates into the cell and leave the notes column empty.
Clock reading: 3:14
